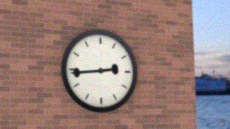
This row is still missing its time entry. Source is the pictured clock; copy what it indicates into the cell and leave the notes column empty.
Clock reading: 2:44
